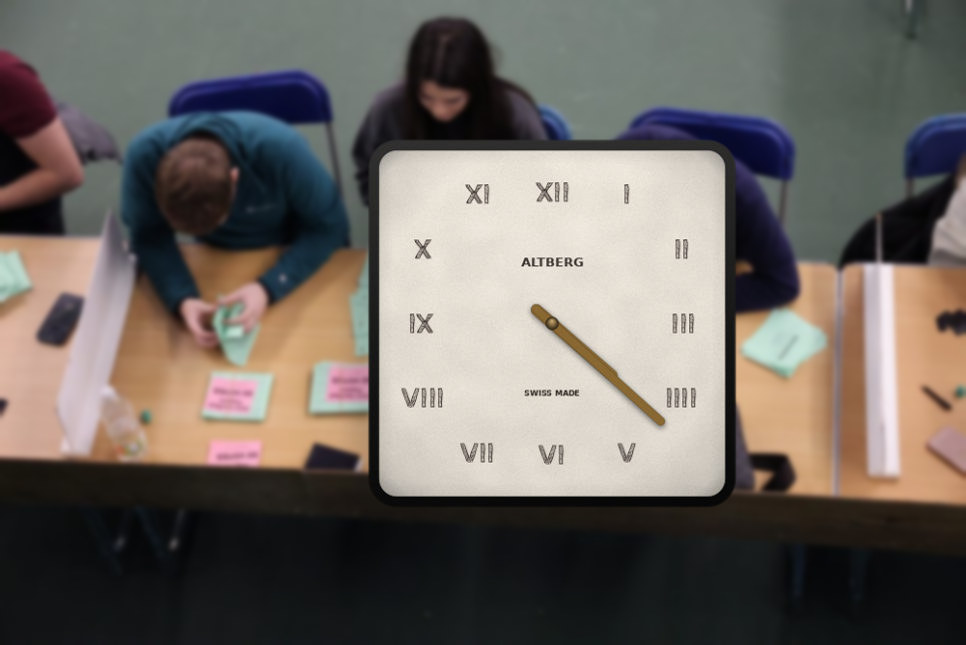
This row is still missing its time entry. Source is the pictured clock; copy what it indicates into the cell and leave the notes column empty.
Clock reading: 4:22
